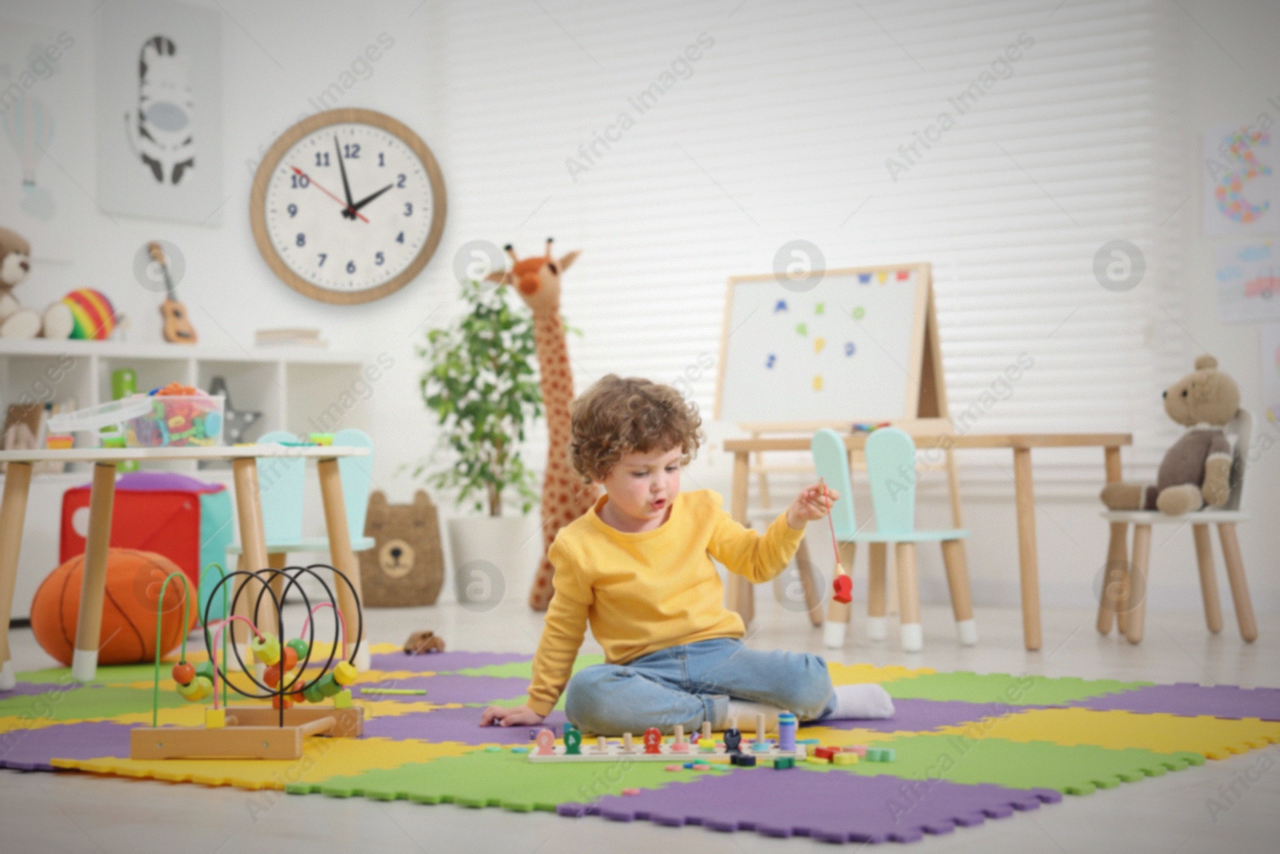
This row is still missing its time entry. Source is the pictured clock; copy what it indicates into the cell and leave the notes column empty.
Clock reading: 1:57:51
